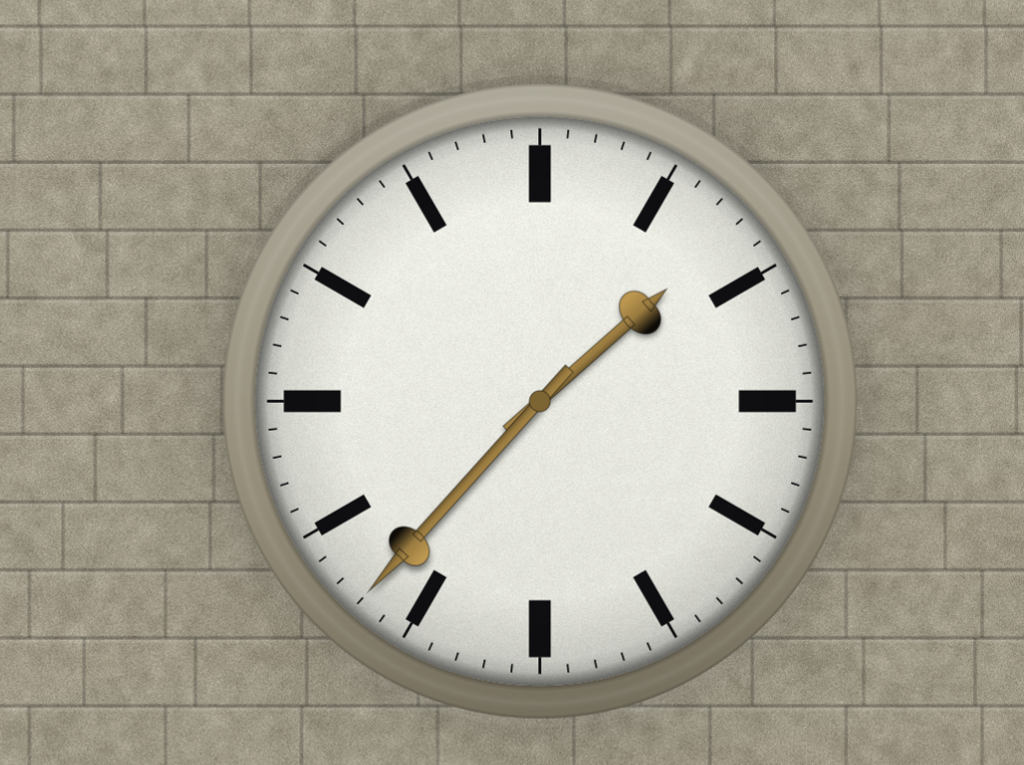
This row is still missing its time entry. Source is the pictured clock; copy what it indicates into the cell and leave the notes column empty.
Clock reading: 1:37
